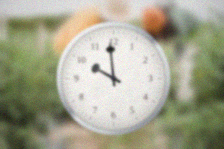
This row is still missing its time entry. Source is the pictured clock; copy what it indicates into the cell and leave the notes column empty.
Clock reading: 9:59
